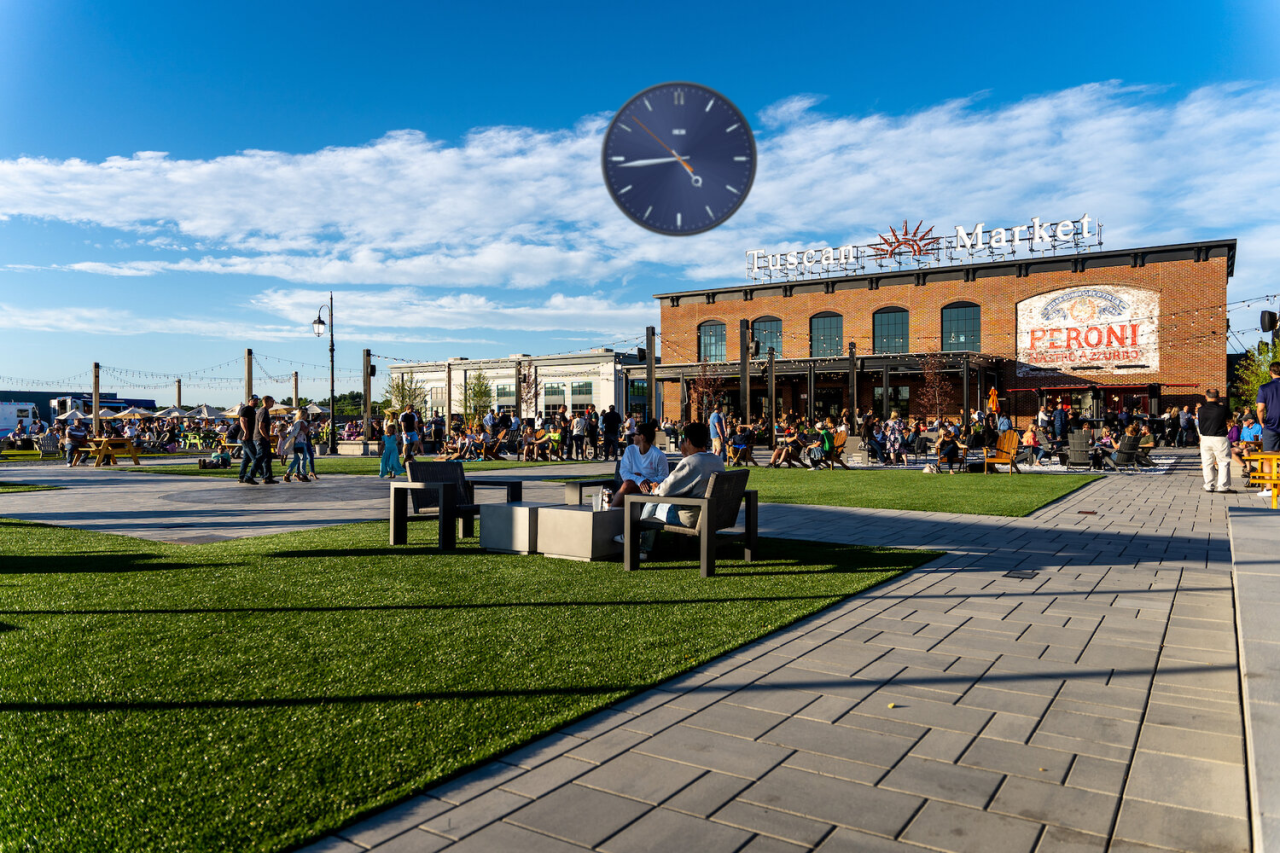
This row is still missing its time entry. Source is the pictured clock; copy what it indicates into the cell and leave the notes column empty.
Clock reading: 4:43:52
